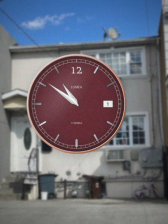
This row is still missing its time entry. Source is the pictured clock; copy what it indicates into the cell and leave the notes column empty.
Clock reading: 10:51
